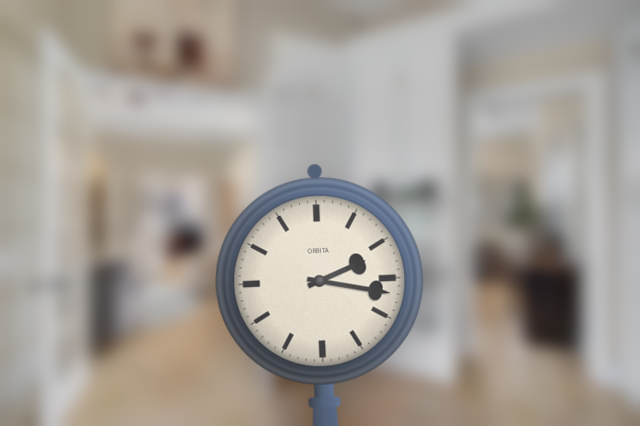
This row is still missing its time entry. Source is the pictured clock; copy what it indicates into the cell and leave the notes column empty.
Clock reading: 2:17
